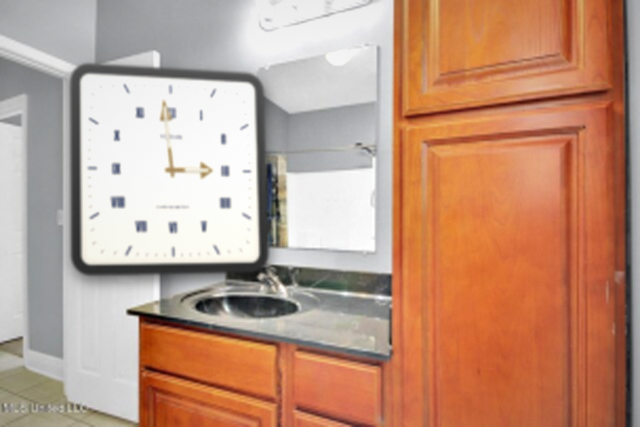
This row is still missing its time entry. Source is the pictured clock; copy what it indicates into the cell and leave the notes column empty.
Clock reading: 2:59
